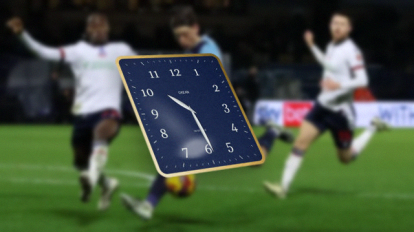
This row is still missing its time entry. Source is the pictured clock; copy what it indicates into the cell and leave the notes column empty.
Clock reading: 10:29
